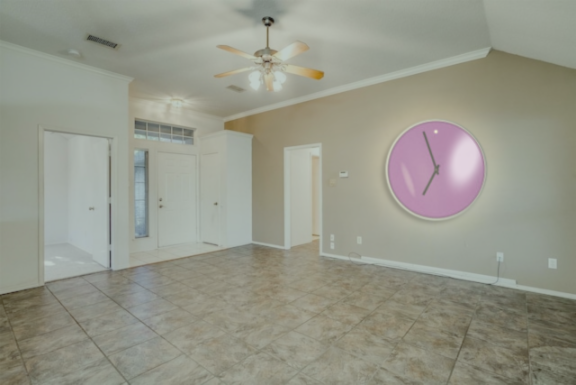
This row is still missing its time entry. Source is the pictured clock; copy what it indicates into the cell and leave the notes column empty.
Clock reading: 6:57
